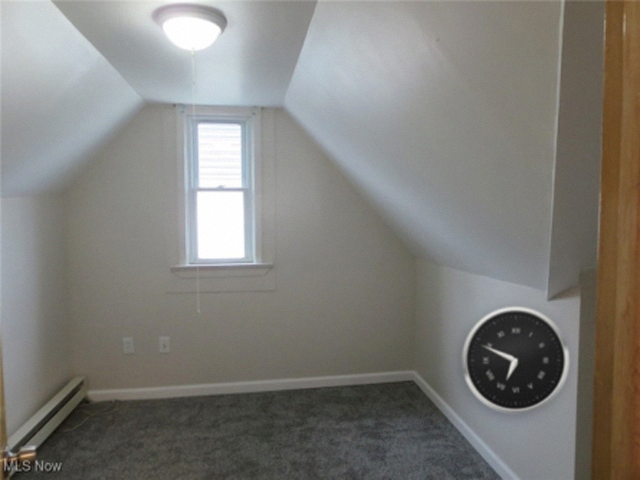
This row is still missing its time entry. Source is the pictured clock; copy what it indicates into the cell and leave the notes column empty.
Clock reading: 6:49
